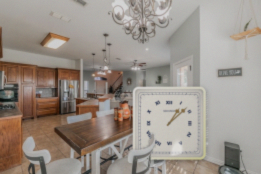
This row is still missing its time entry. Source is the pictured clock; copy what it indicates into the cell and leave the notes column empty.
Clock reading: 1:08
